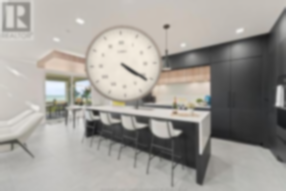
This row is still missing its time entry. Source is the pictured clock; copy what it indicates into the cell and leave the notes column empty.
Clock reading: 4:21
